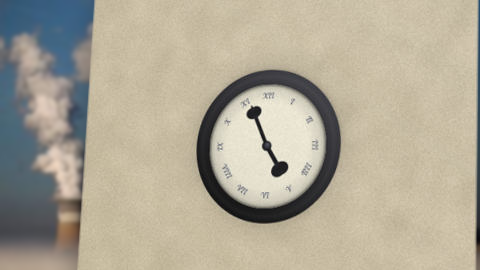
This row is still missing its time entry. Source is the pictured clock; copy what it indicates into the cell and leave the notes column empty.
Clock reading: 4:56
